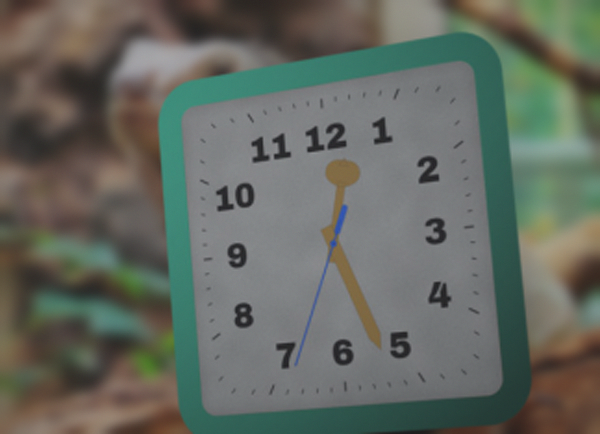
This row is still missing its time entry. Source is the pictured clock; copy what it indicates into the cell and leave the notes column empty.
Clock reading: 12:26:34
